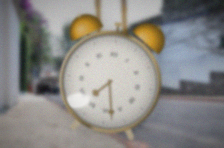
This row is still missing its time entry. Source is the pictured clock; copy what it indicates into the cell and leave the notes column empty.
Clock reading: 7:28
